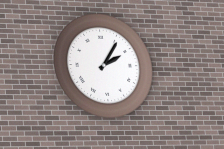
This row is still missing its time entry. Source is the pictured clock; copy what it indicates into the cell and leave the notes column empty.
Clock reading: 2:06
